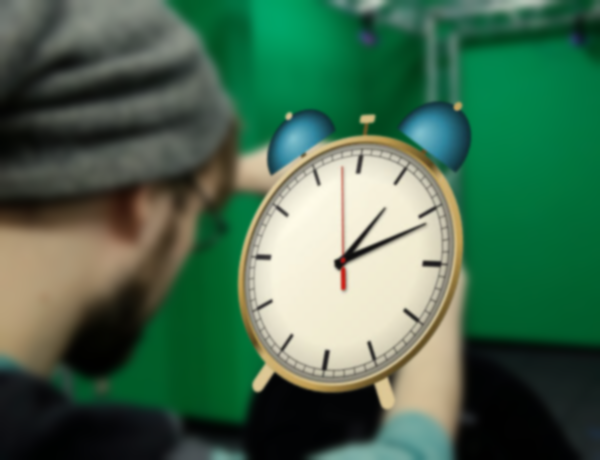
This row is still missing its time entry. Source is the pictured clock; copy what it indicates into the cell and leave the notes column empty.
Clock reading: 1:10:58
